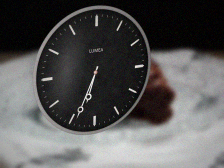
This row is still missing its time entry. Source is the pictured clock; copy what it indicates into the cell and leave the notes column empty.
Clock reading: 6:34
